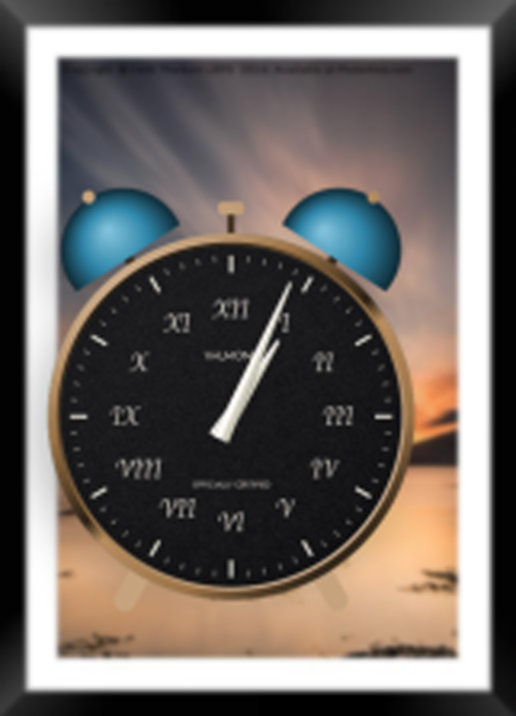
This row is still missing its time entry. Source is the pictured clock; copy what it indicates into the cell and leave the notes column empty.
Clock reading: 1:04
